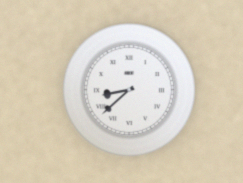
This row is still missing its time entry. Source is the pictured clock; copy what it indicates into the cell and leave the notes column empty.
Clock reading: 8:38
